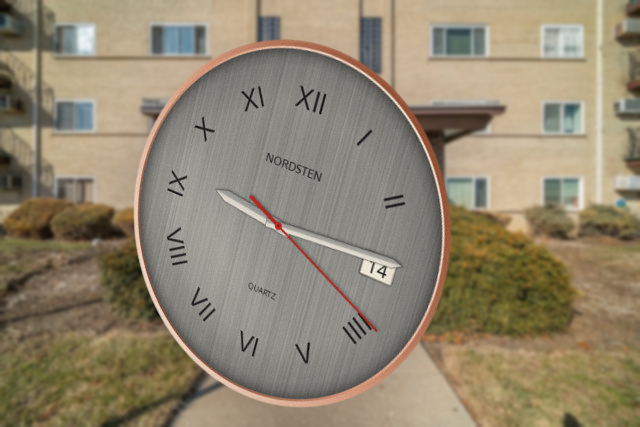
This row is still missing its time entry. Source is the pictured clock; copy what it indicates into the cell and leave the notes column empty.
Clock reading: 9:14:19
